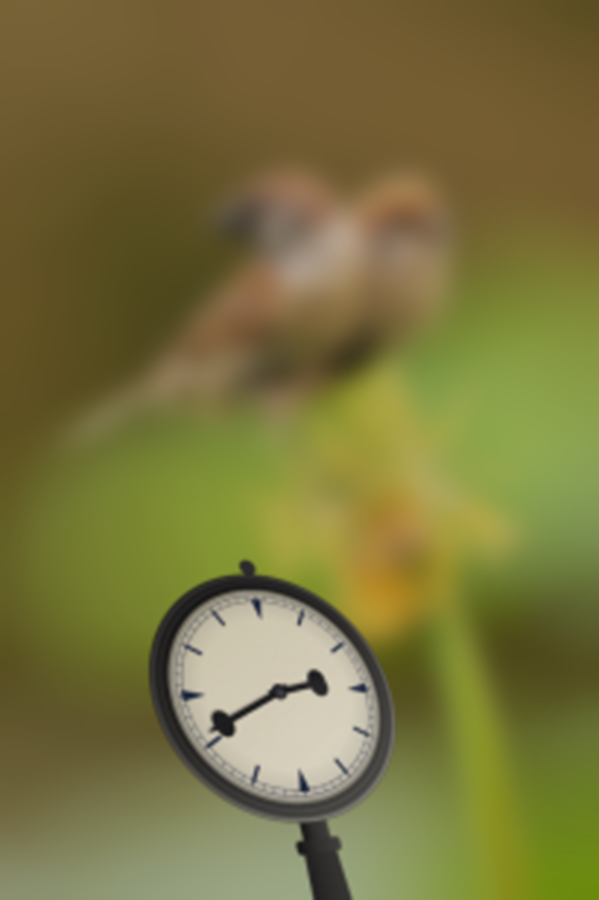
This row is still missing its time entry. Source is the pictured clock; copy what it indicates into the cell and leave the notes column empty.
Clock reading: 2:41
